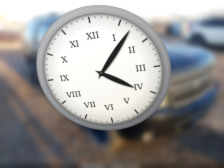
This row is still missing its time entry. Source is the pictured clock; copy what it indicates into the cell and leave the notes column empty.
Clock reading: 4:07
